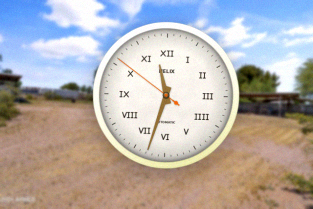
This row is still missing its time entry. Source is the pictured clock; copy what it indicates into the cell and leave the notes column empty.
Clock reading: 11:32:51
